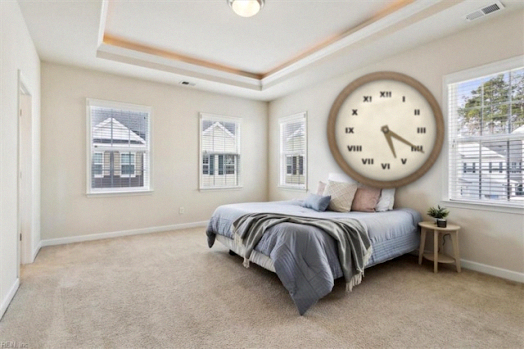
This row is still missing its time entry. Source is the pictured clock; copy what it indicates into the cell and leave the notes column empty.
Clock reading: 5:20
